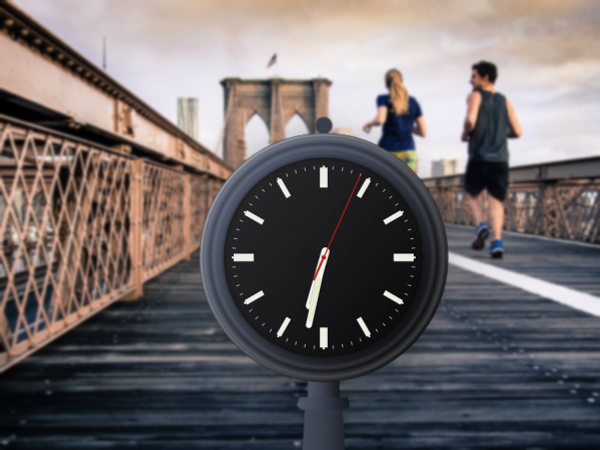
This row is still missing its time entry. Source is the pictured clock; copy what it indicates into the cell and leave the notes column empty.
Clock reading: 6:32:04
